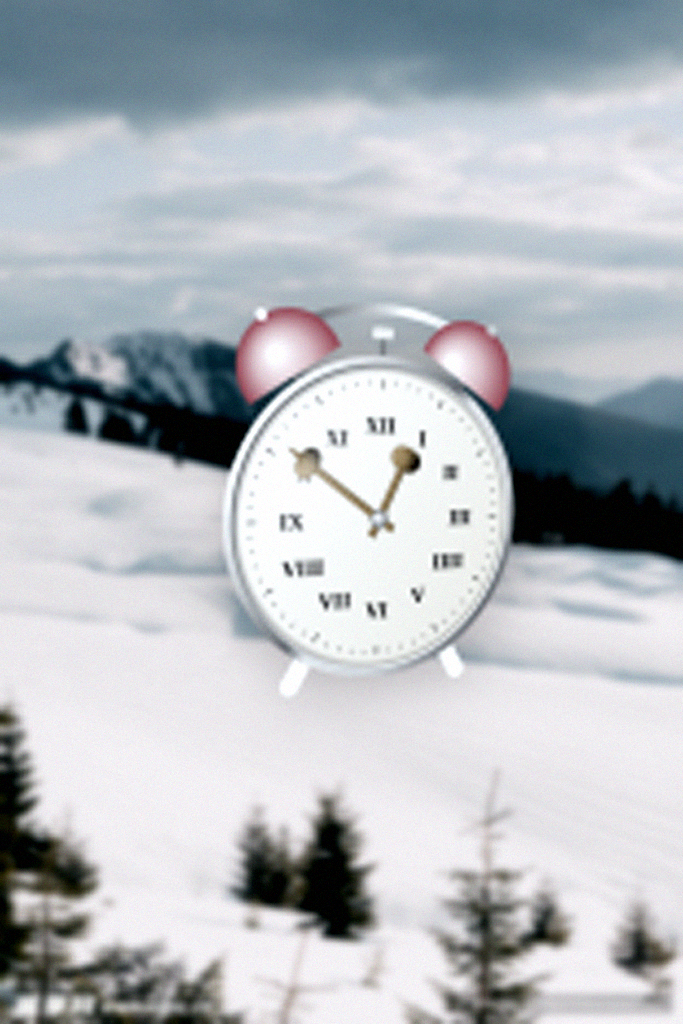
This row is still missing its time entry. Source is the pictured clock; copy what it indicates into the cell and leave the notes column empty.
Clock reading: 12:51
